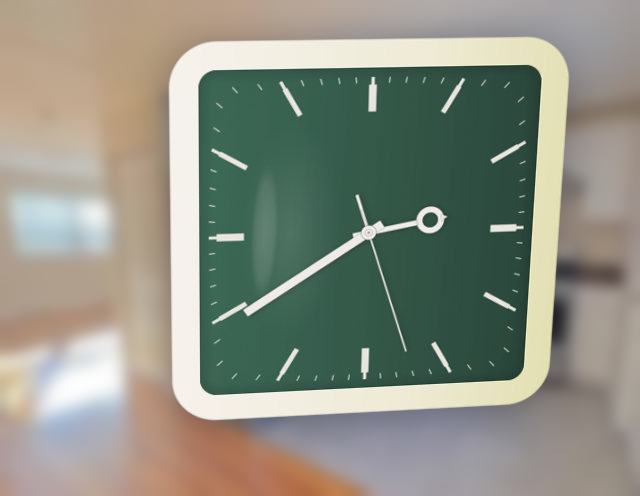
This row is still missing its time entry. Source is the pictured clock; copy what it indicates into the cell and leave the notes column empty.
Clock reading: 2:39:27
